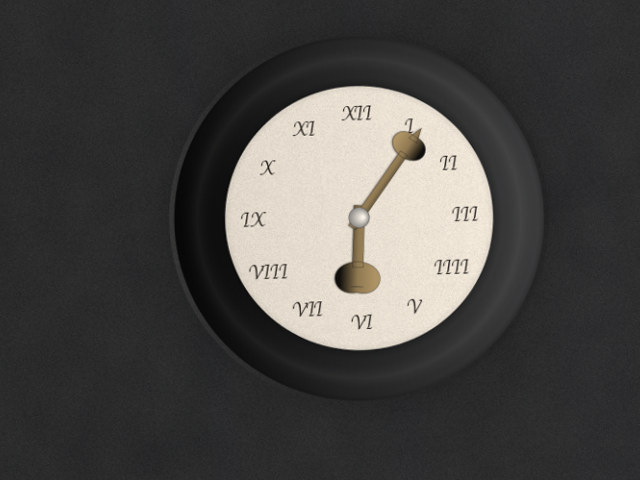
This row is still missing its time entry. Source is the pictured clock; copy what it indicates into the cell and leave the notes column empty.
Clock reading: 6:06
